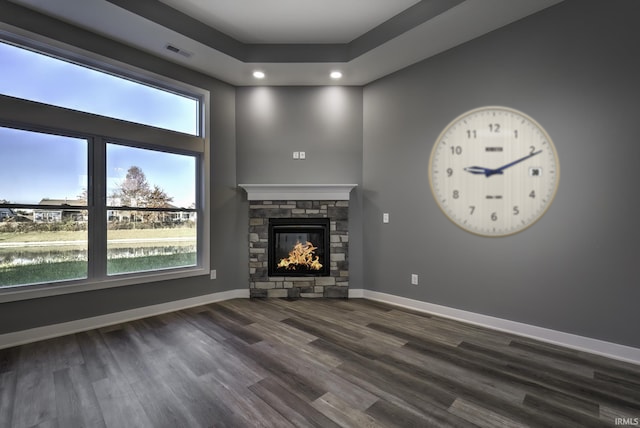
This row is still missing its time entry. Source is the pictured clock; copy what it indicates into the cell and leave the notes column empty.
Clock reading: 9:11
